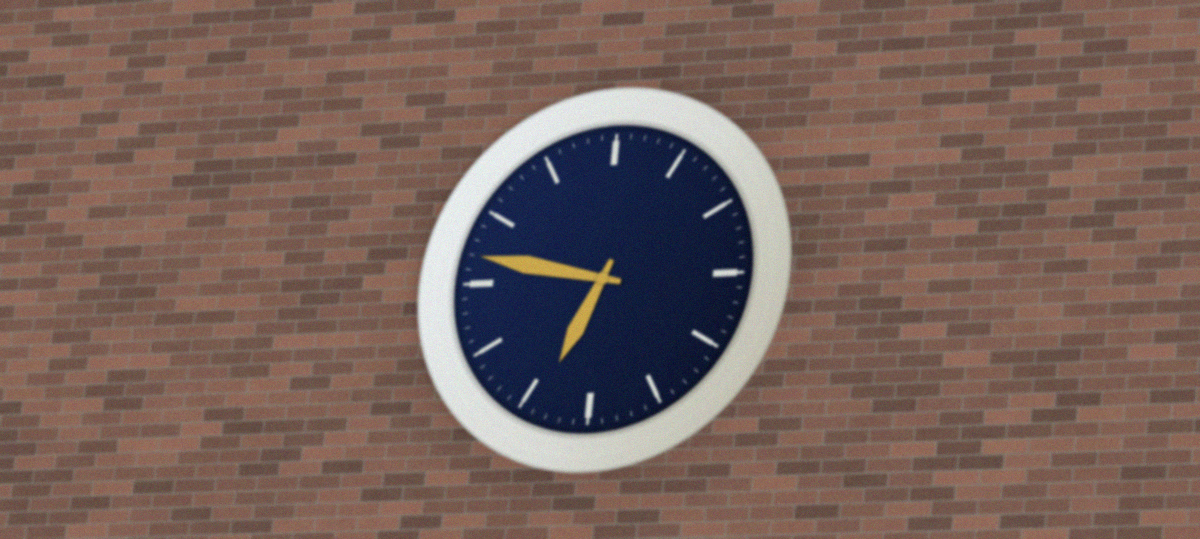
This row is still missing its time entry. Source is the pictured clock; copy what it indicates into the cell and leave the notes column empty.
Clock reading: 6:47
